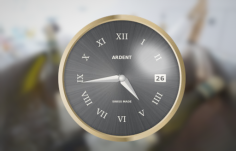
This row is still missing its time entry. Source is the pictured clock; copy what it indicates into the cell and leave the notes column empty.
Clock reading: 4:44
